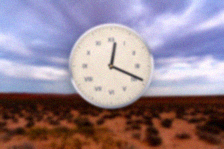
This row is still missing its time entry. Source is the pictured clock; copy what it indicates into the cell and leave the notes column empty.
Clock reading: 12:19
